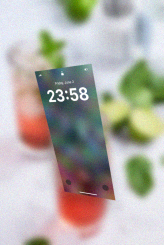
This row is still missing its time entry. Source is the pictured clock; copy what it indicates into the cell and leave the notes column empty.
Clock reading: 23:58
